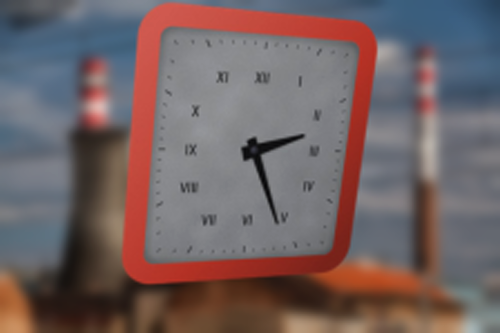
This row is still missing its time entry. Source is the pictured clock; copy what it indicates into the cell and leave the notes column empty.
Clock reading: 2:26
